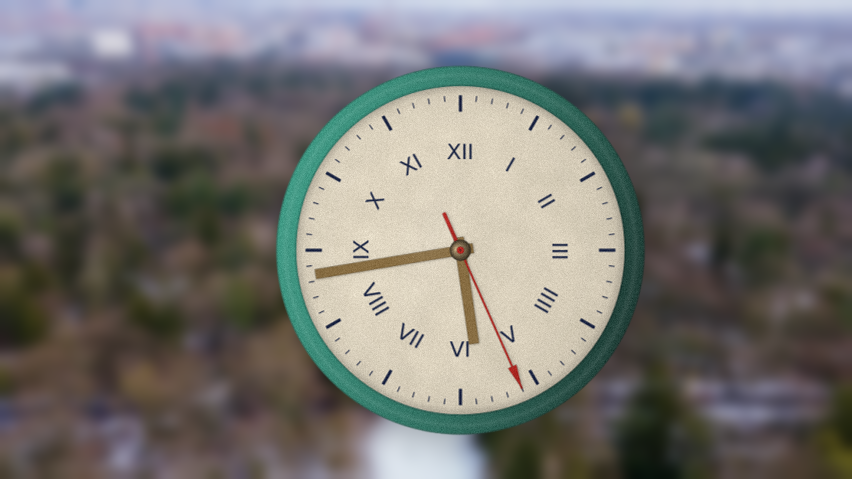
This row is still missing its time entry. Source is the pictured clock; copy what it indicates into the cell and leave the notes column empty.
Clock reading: 5:43:26
